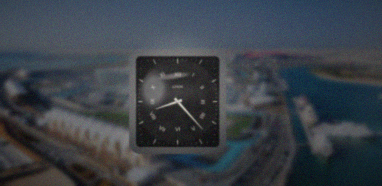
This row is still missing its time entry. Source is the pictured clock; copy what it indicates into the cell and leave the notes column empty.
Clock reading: 8:23
